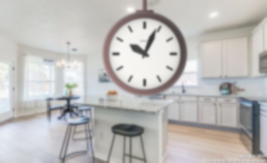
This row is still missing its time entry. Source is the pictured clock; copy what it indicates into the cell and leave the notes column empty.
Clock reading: 10:04
